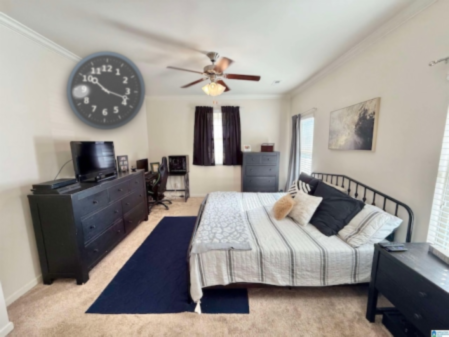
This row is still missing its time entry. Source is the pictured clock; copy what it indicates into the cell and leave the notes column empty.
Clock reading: 10:18
